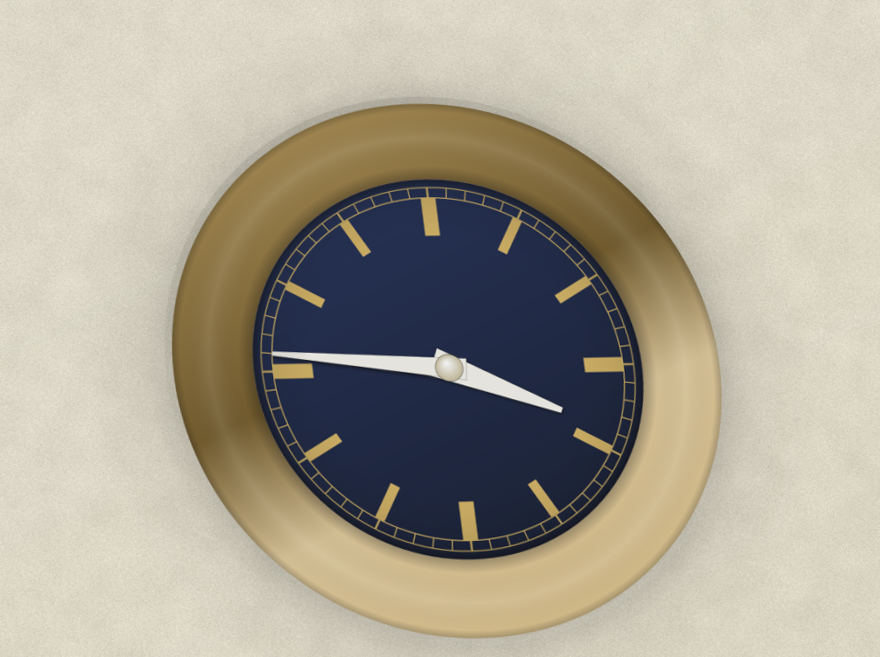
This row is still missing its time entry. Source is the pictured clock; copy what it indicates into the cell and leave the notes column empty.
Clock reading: 3:46
